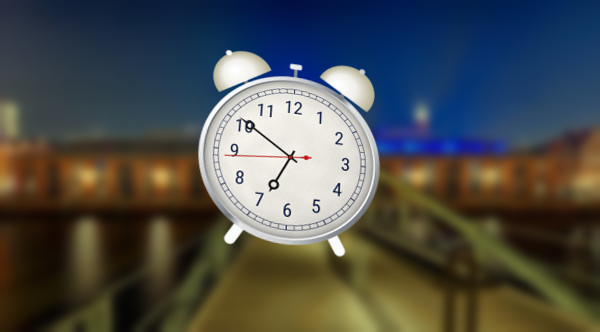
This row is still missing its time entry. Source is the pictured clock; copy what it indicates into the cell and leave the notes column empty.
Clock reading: 6:50:44
